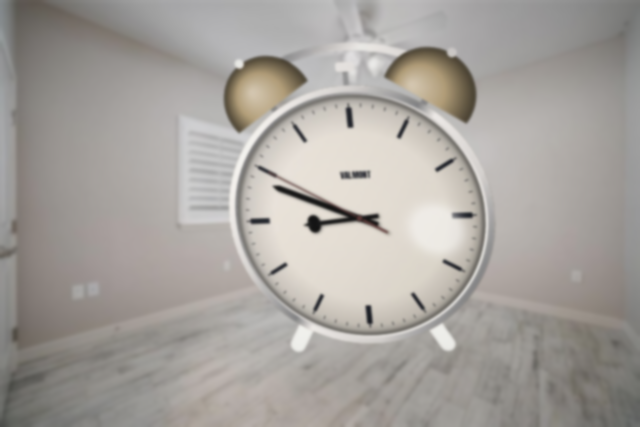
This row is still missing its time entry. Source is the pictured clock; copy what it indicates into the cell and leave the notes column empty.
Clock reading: 8:48:50
